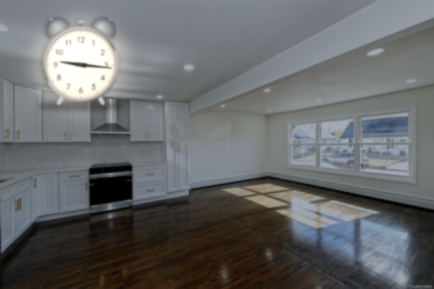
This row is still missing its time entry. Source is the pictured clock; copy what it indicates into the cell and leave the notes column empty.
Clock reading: 9:16
